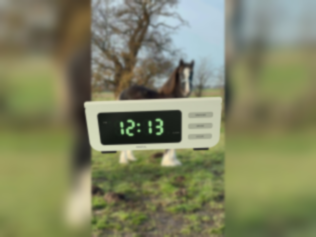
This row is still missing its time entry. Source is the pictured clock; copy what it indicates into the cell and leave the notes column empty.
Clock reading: 12:13
